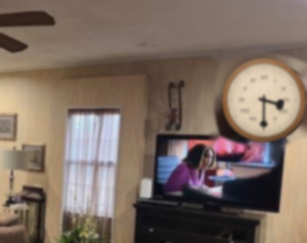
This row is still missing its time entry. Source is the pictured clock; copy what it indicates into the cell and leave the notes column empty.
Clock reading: 3:30
